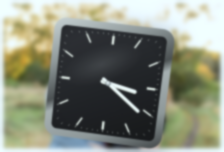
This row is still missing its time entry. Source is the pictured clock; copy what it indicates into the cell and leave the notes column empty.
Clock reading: 3:21
